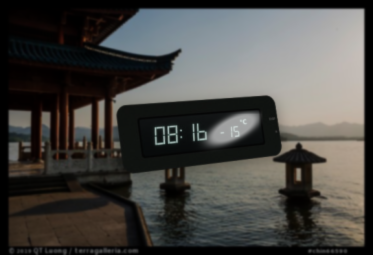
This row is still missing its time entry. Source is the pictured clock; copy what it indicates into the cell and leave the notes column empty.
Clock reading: 8:16
